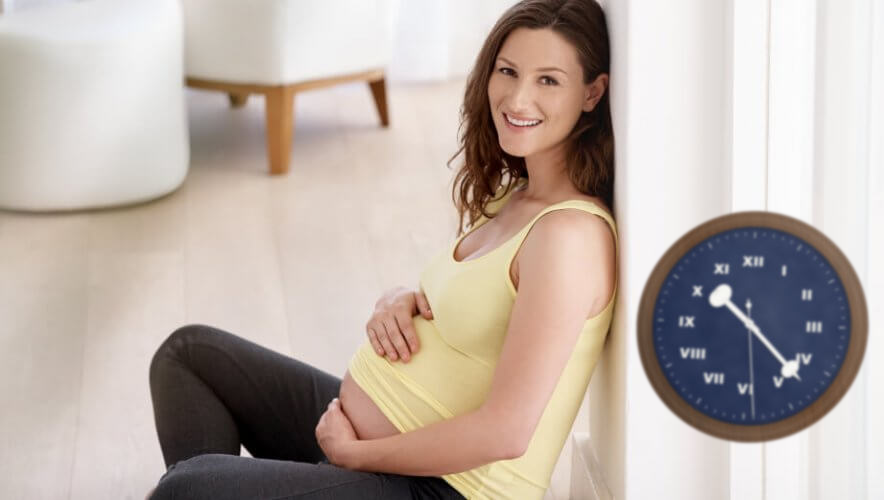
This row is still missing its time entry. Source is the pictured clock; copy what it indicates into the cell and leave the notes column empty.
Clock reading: 10:22:29
